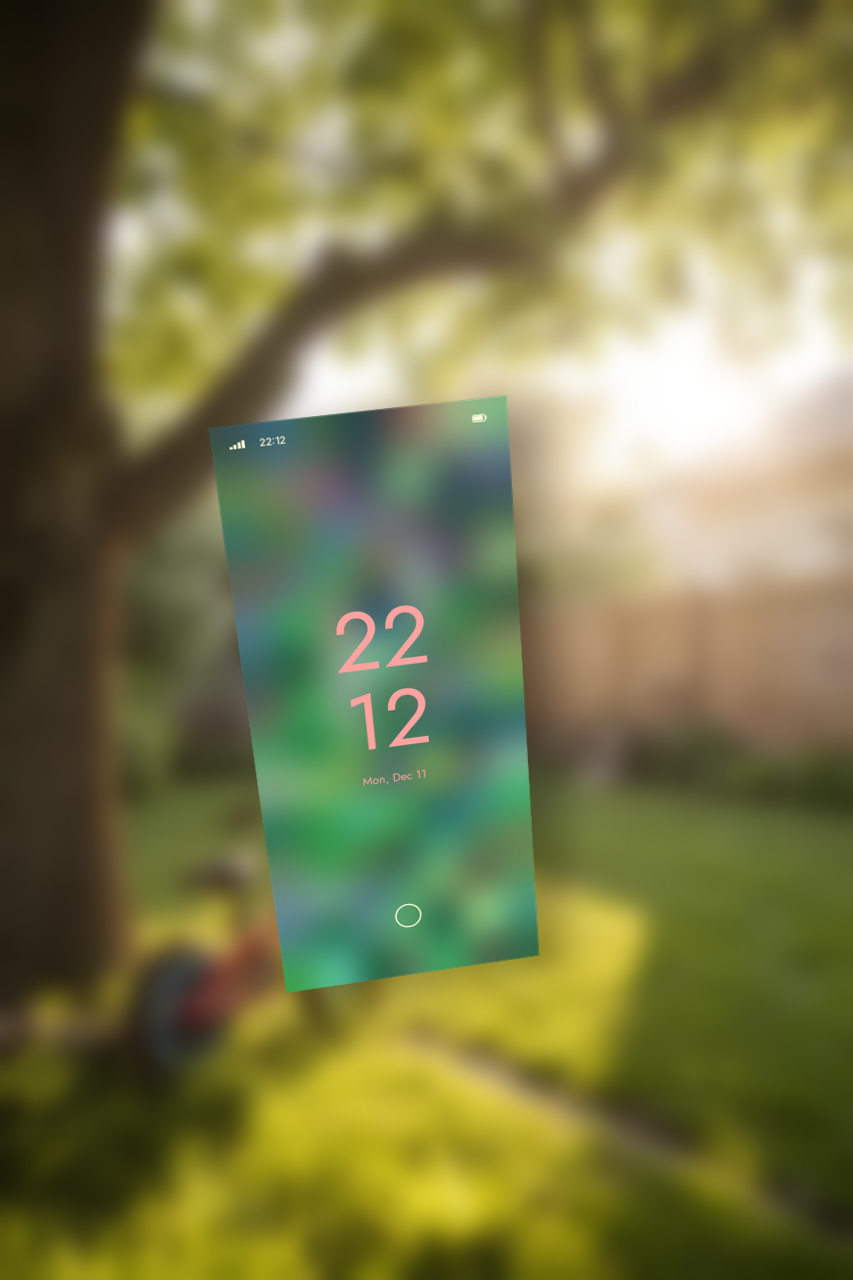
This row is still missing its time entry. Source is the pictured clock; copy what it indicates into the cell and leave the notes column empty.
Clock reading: 22:12
